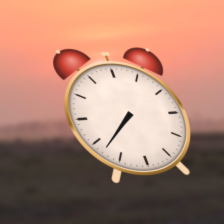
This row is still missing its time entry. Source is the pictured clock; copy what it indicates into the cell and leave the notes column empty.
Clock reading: 7:38
